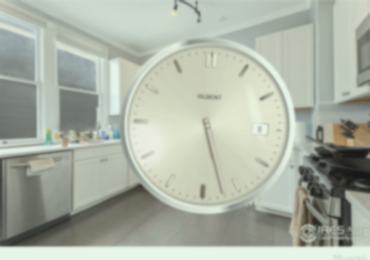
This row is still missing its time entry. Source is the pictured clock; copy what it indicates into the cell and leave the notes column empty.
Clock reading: 5:27
